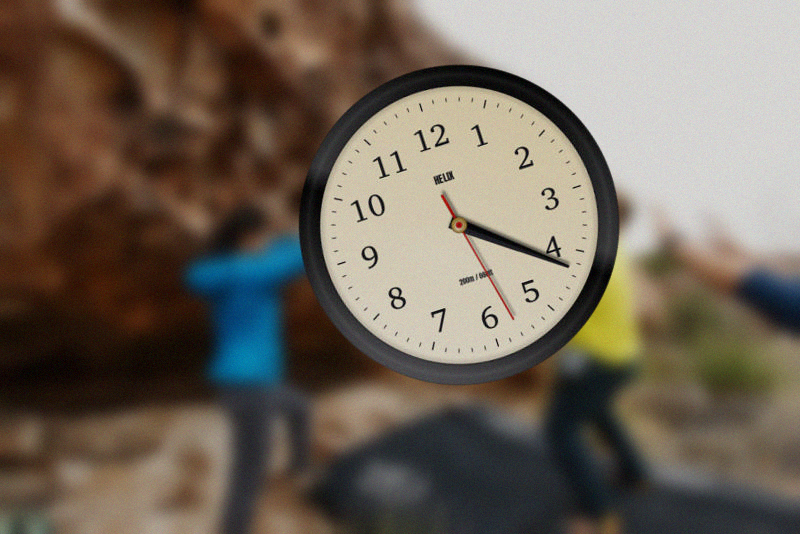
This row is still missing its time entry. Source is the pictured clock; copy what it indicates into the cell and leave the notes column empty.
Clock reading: 4:21:28
